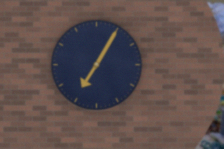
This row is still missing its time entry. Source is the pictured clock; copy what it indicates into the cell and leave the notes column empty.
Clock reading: 7:05
